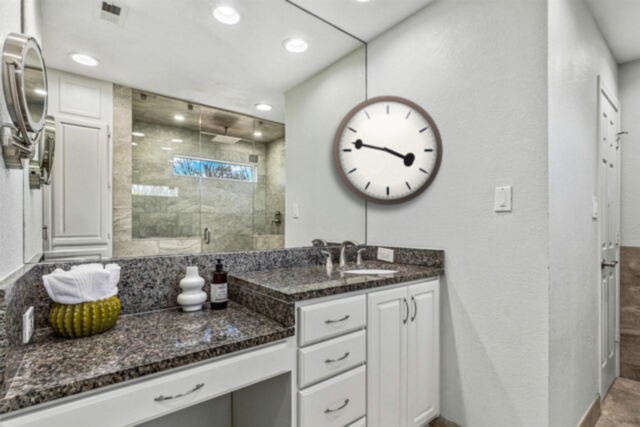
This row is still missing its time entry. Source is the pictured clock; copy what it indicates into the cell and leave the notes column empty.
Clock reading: 3:47
